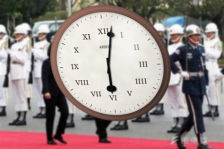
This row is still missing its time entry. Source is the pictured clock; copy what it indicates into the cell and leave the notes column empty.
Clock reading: 6:02
